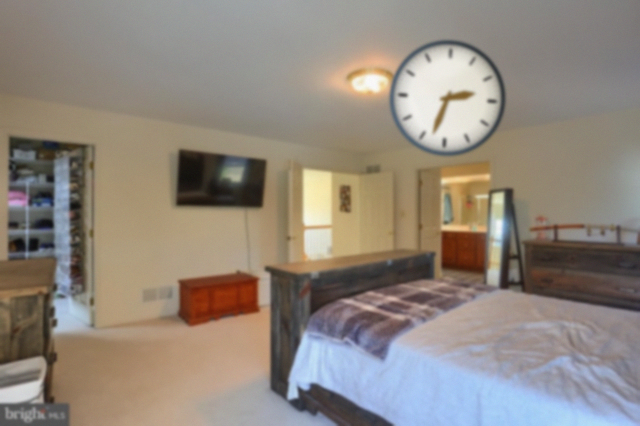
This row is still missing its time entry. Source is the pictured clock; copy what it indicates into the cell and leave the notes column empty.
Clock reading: 2:33
